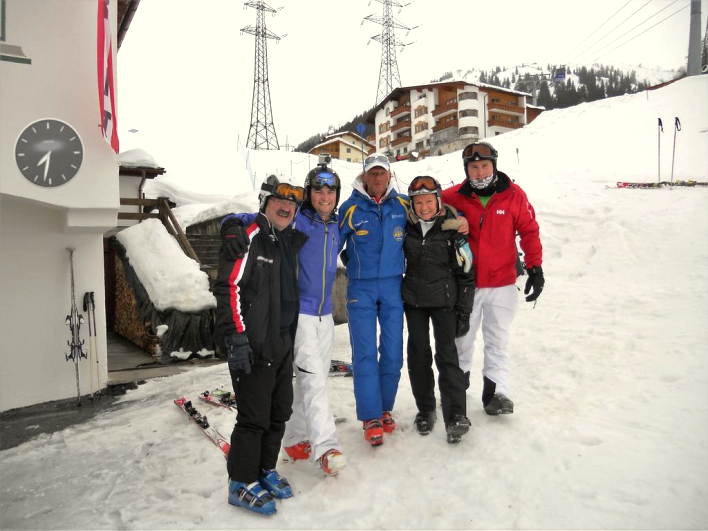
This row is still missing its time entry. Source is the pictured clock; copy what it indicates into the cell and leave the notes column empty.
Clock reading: 7:32
